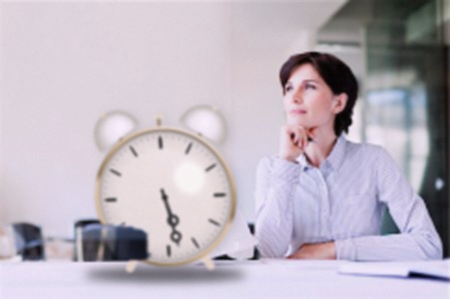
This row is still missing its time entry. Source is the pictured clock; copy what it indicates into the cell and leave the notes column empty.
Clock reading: 5:28
